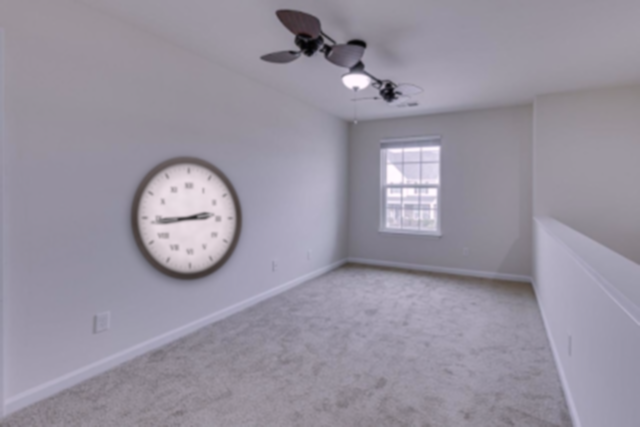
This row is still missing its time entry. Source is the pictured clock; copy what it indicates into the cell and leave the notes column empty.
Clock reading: 2:44
